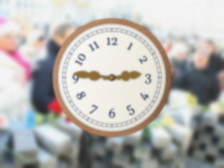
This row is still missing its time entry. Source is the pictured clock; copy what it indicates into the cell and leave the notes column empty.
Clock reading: 2:46
